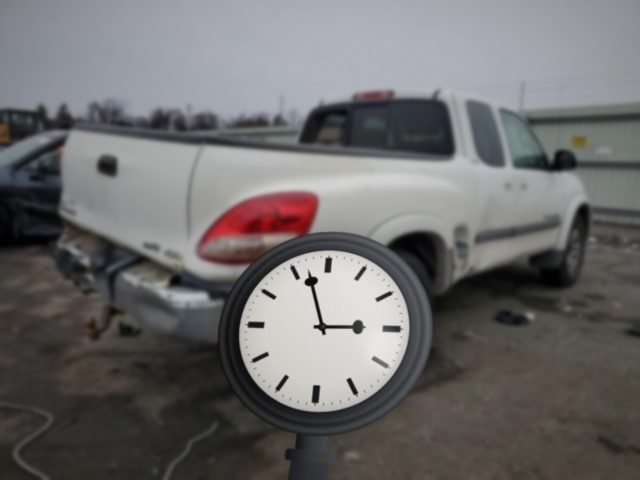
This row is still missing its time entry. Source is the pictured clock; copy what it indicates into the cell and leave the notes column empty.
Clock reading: 2:57
